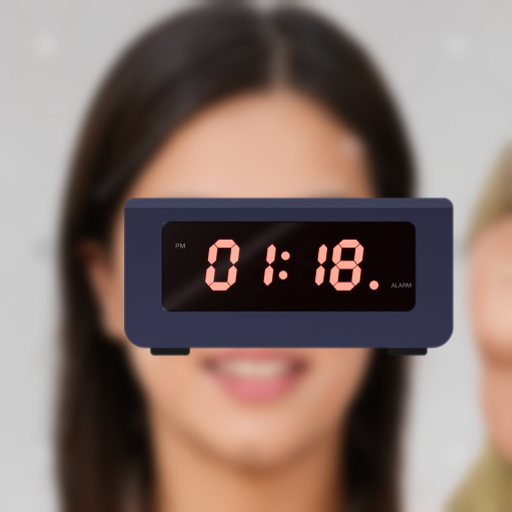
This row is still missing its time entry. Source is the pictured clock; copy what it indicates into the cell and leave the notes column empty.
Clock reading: 1:18
